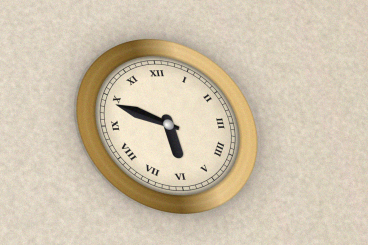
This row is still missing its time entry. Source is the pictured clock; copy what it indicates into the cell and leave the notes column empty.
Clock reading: 5:49
